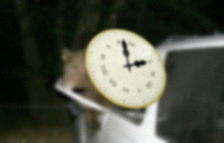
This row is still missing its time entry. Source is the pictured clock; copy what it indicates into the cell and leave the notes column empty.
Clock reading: 1:57
